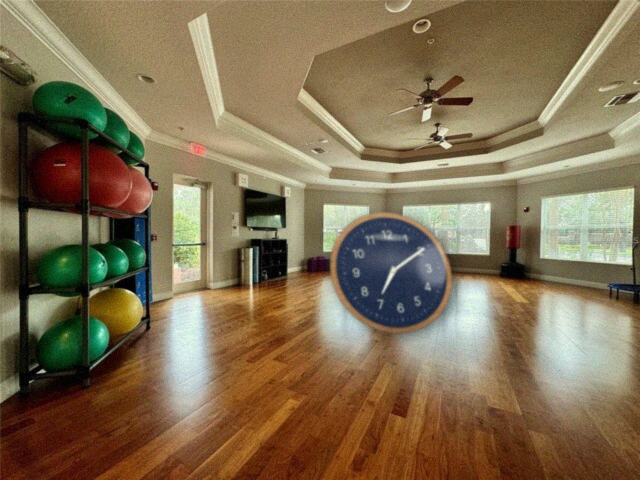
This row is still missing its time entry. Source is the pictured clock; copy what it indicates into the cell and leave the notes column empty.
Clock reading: 7:10
